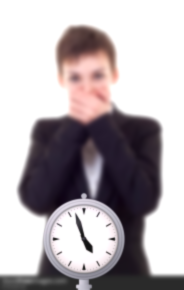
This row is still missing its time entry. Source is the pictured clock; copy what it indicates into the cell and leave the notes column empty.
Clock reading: 4:57
